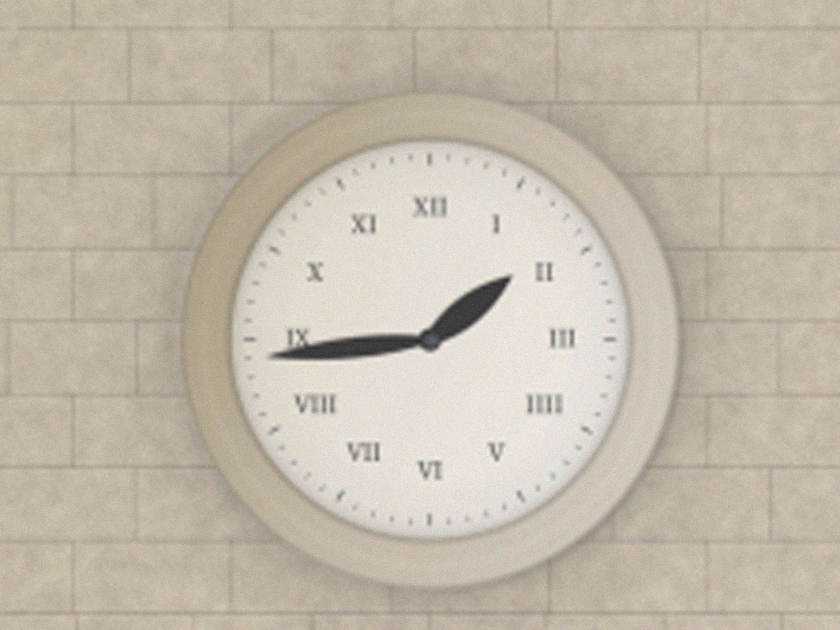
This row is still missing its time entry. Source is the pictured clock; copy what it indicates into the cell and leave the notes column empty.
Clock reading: 1:44
